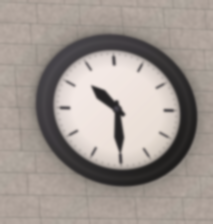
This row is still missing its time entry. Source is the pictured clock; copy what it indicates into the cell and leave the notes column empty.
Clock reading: 10:30
